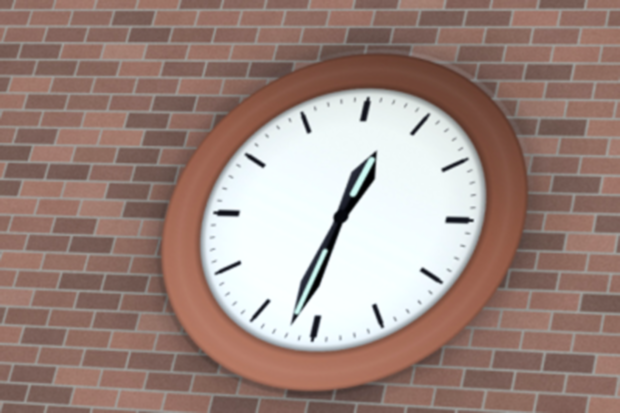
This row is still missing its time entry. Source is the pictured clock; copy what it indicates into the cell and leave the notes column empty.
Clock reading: 12:32
